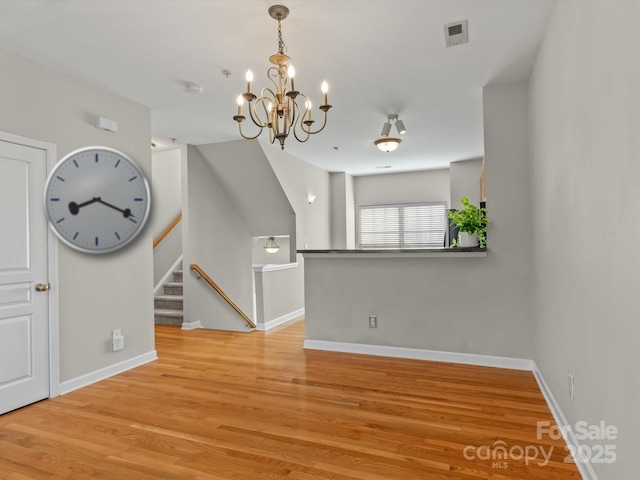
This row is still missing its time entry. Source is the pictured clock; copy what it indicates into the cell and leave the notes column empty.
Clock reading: 8:19
